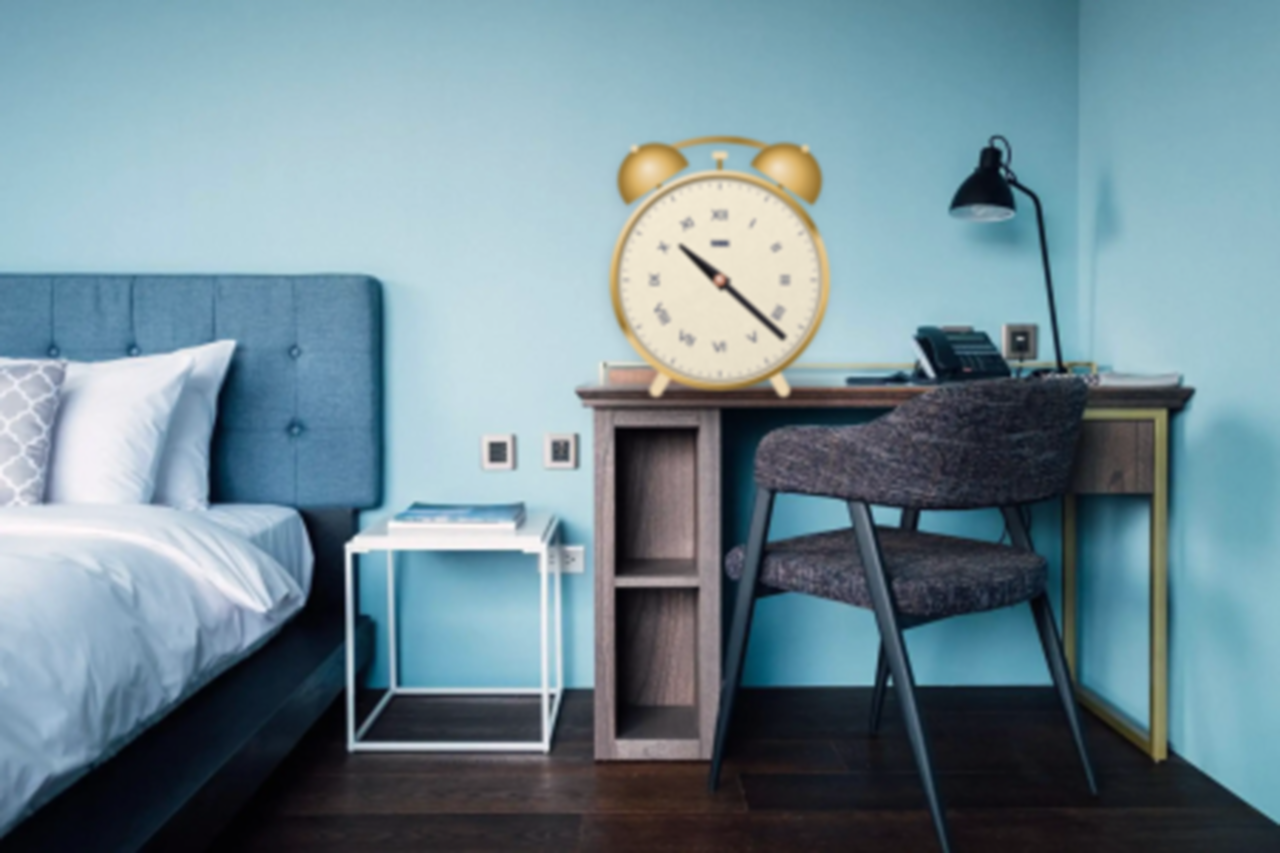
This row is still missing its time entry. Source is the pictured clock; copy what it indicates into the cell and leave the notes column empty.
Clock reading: 10:22
